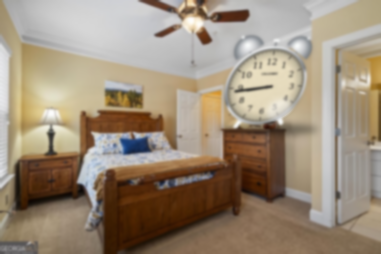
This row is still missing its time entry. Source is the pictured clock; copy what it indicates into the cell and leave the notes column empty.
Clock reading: 8:44
